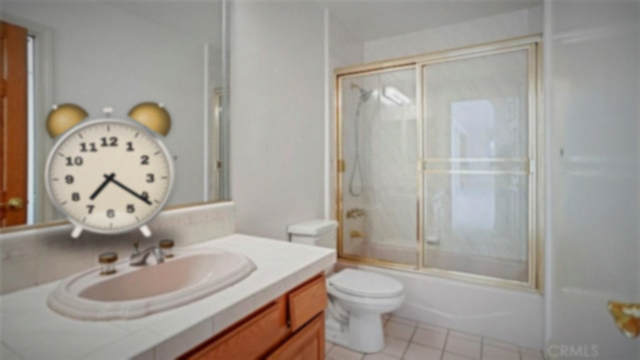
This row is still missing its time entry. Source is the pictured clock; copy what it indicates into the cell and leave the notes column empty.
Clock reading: 7:21
